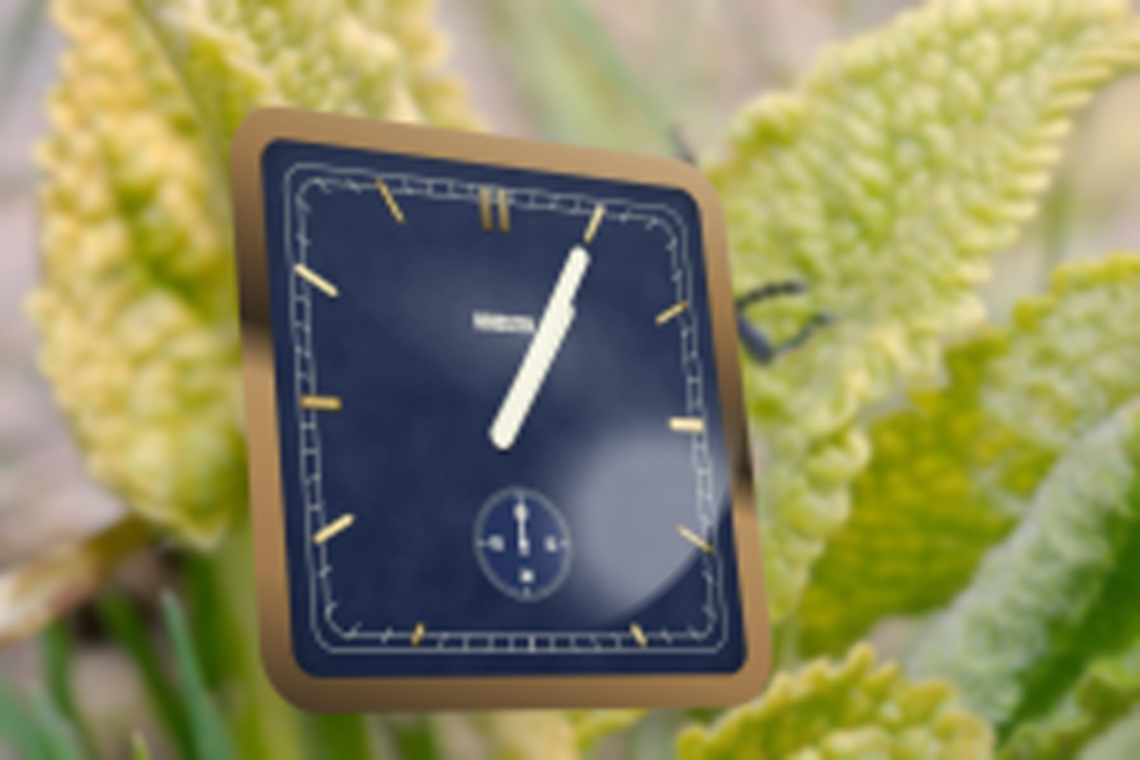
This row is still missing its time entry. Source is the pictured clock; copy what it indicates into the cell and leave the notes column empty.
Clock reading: 1:05
